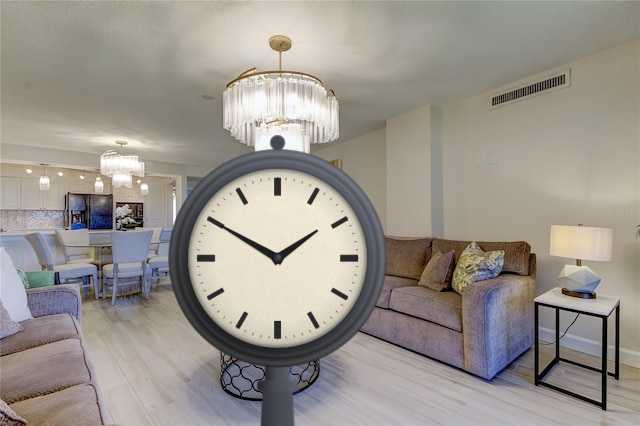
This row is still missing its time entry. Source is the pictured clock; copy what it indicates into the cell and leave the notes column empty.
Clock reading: 1:50
